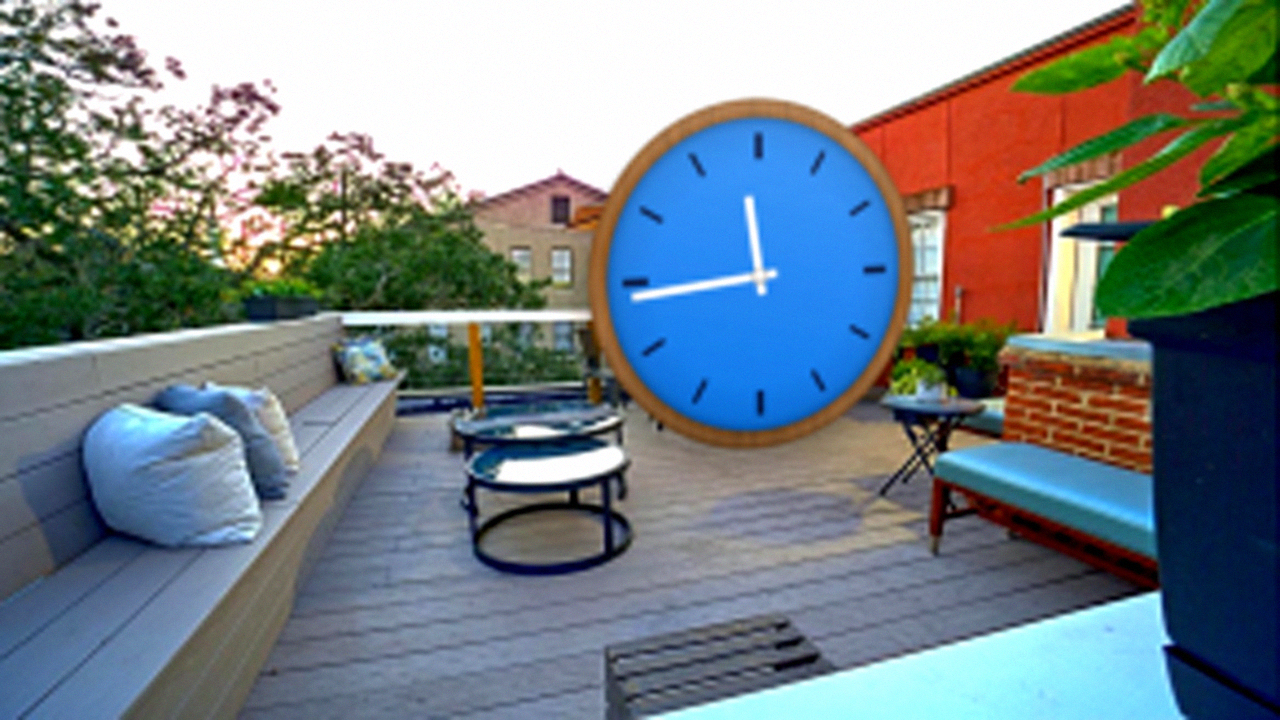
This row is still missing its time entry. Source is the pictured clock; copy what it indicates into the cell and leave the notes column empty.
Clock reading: 11:44
